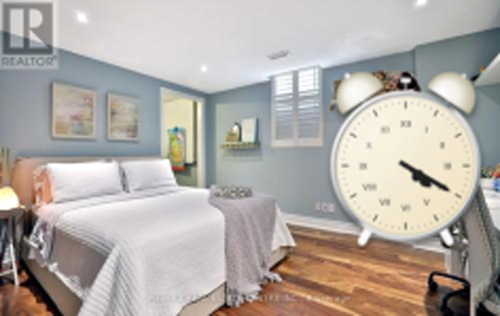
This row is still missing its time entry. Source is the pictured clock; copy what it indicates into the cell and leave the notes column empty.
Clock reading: 4:20
